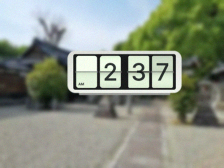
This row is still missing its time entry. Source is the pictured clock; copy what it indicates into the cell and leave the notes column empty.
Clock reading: 2:37
